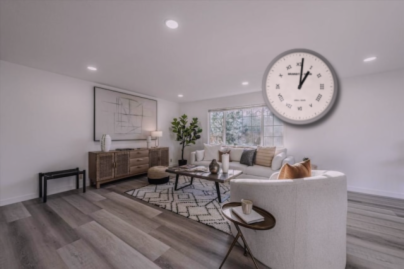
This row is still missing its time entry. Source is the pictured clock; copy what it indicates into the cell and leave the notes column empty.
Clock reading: 1:01
